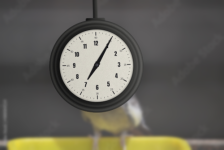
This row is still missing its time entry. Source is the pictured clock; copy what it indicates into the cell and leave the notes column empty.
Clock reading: 7:05
